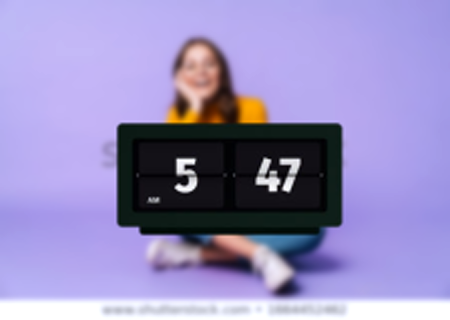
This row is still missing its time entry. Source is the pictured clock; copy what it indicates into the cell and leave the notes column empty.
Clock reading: 5:47
